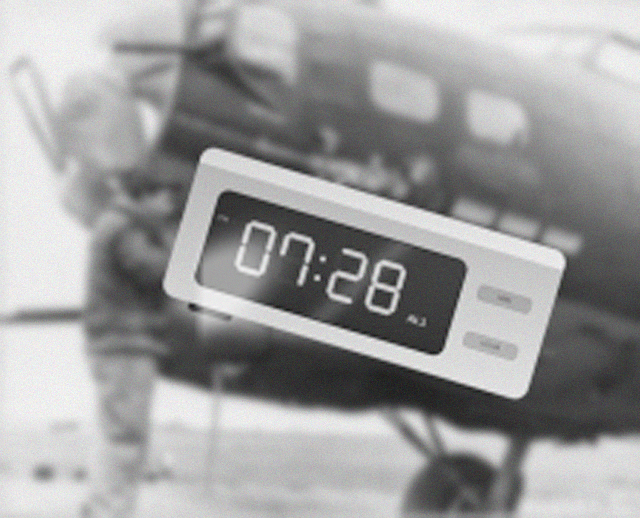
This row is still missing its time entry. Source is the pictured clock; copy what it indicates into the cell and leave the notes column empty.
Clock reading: 7:28
